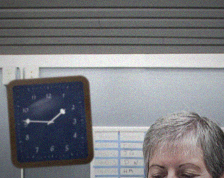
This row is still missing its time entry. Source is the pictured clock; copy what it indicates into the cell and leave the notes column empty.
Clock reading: 1:46
